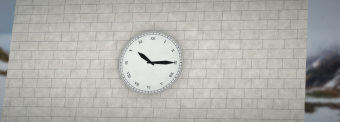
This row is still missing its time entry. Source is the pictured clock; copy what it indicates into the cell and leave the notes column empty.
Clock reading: 10:15
